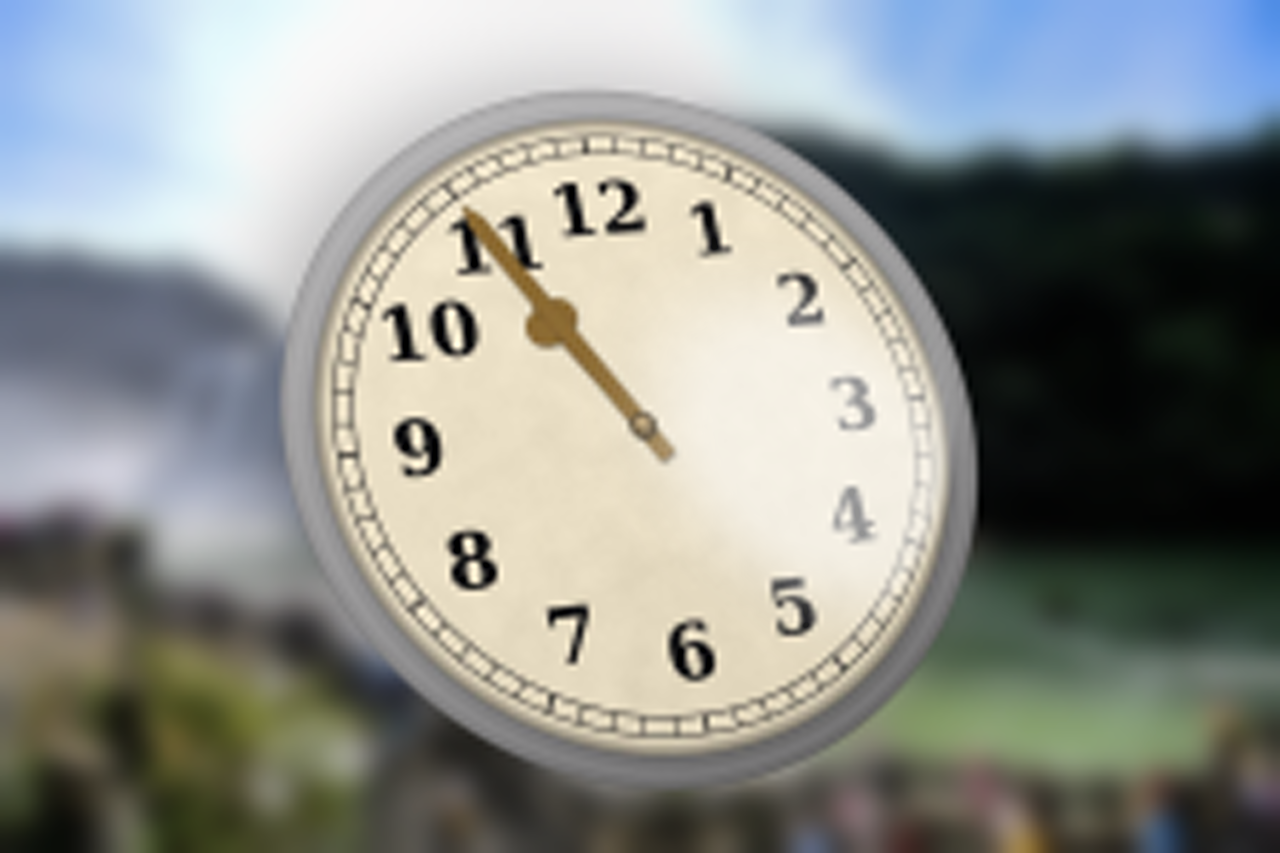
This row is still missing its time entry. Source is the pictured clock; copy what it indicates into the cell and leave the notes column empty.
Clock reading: 10:55
